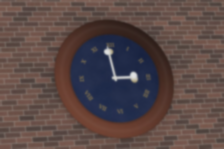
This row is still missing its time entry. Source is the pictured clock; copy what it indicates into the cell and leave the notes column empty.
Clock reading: 2:59
